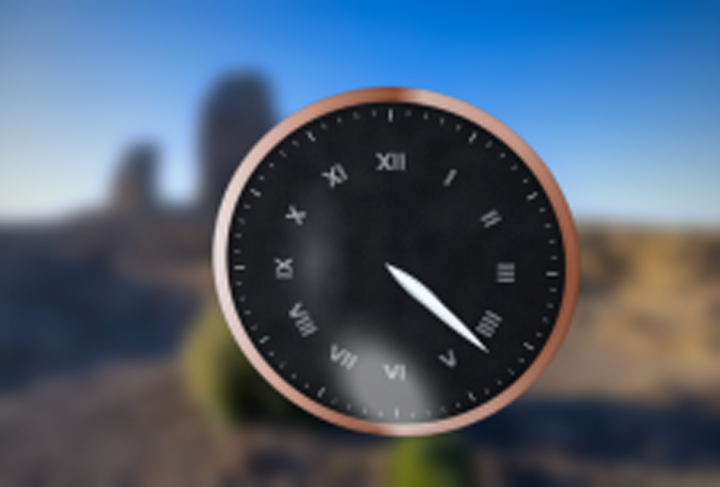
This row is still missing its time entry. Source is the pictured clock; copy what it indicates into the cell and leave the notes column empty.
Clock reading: 4:22
